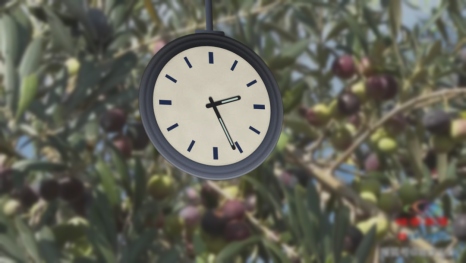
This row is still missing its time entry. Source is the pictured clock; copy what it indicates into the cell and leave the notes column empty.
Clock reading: 2:26
